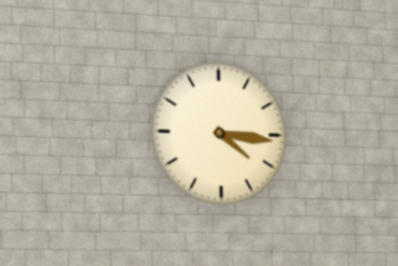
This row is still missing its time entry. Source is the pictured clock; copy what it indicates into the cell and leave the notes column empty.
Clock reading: 4:16
